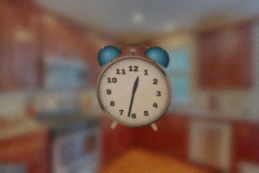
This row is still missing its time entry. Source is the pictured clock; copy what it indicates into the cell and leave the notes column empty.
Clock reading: 12:32
